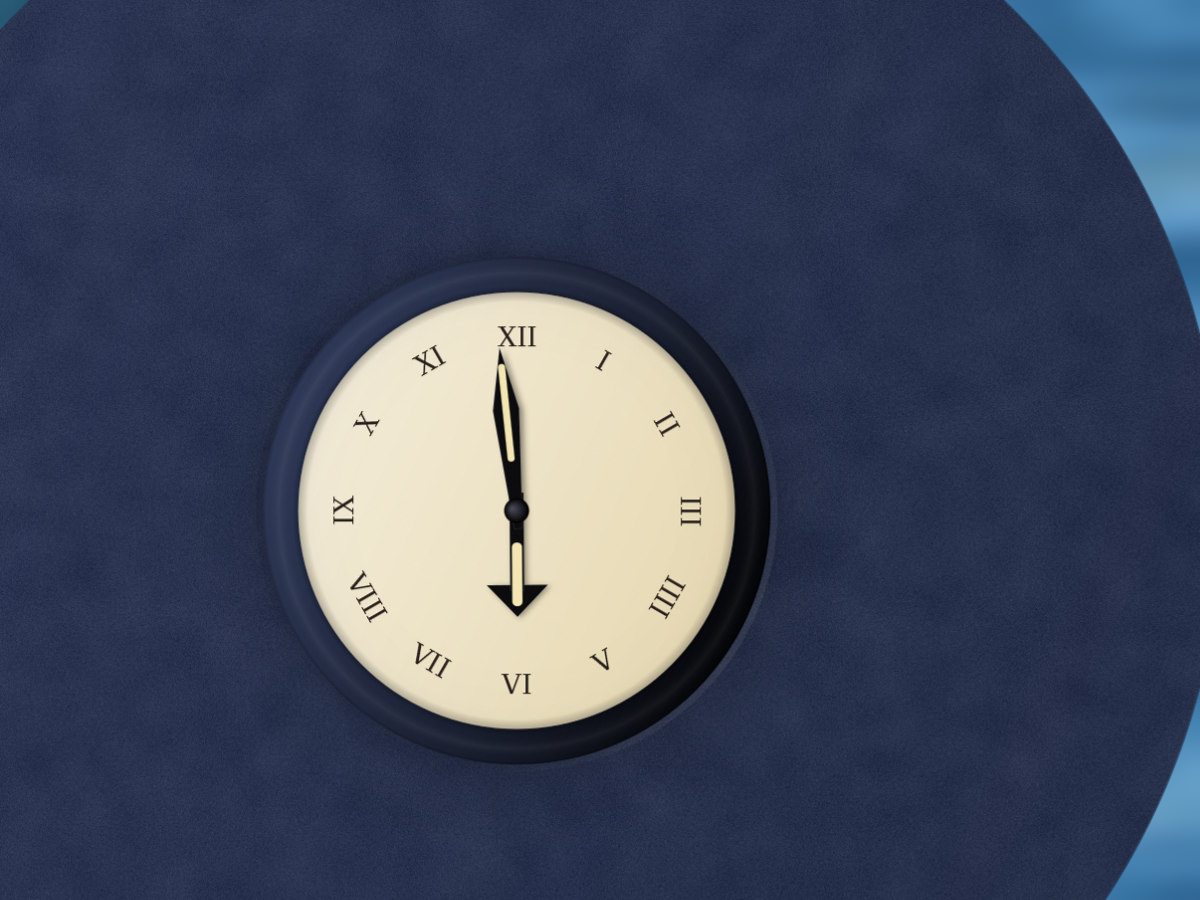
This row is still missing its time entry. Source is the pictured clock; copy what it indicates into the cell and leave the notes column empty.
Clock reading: 5:59
